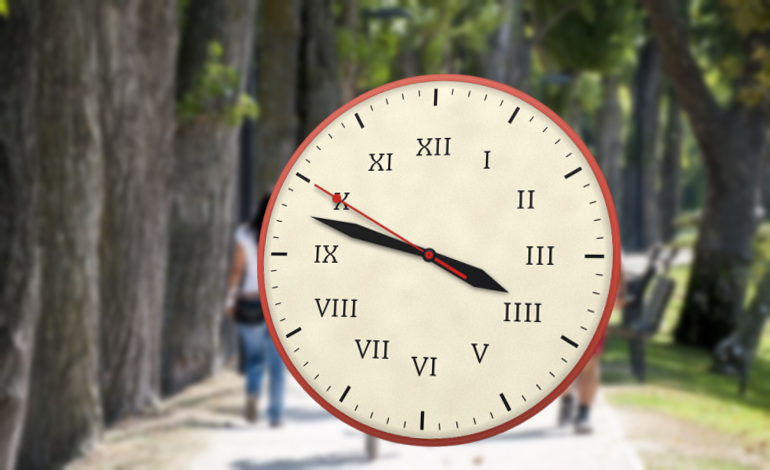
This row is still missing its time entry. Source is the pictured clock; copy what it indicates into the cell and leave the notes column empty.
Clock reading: 3:47:50
